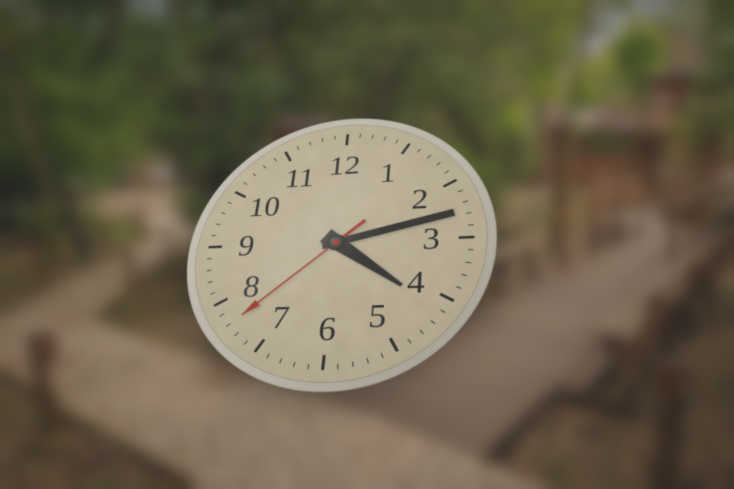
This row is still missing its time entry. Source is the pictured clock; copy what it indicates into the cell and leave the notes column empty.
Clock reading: 4:12:38
